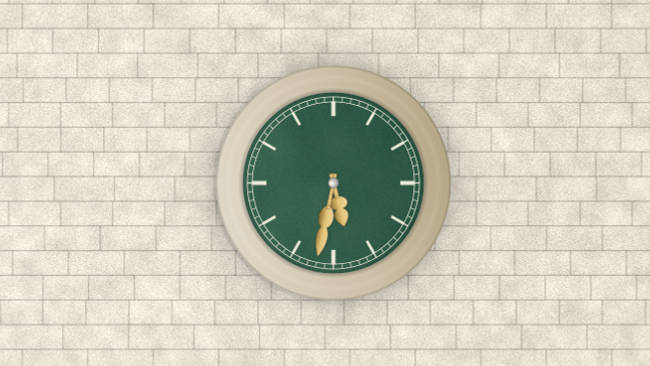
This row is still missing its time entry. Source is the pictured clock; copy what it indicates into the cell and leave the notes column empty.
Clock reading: 5:32
